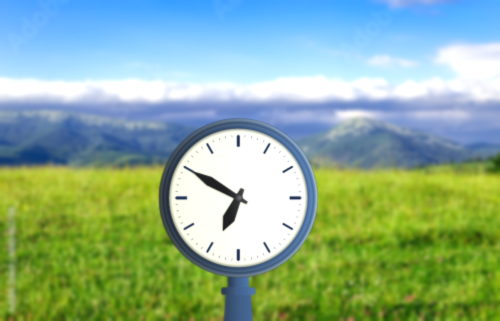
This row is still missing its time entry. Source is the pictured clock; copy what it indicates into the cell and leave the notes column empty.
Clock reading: 6:50
